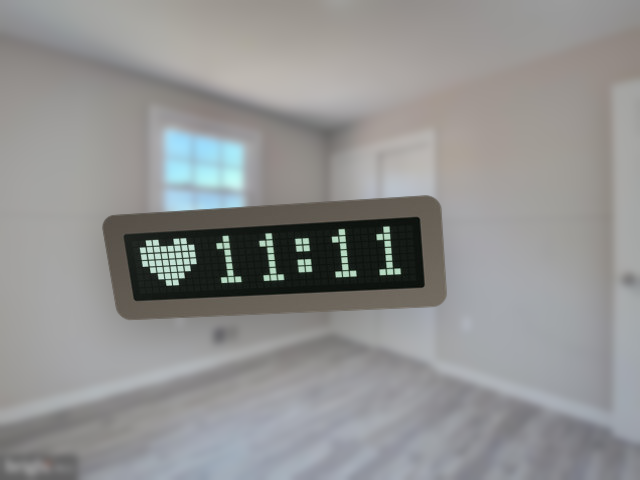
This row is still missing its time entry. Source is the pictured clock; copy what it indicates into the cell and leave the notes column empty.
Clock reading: 11:11
